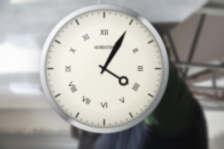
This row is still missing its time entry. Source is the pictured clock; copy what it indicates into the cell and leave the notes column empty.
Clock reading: 4:05
